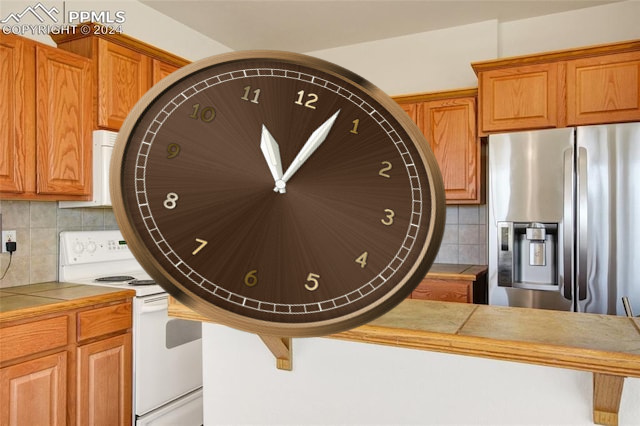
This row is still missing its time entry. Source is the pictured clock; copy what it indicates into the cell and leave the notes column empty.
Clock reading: 11:03
